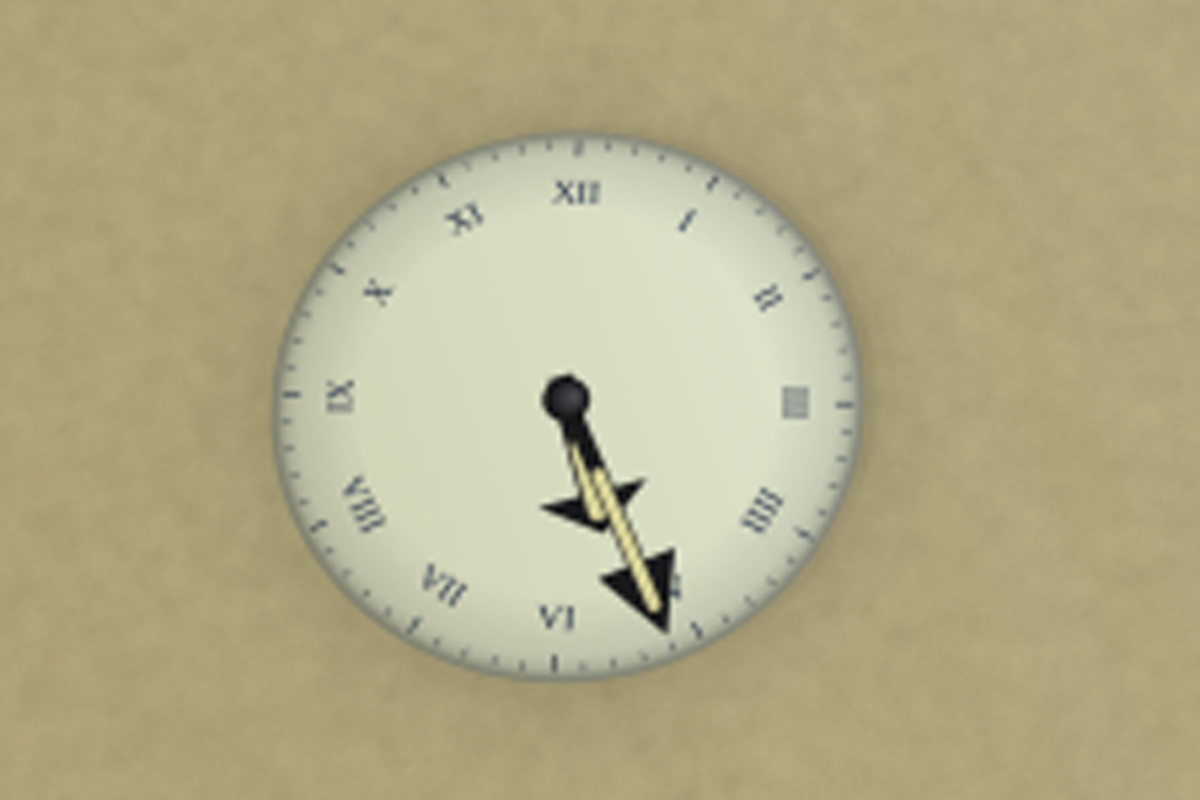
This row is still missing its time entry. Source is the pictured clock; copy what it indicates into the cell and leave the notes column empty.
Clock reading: 5:26
